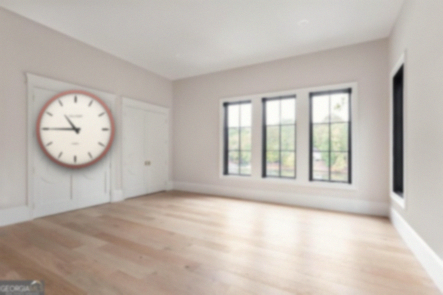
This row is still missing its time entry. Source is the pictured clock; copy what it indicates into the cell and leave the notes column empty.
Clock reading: 10:45
